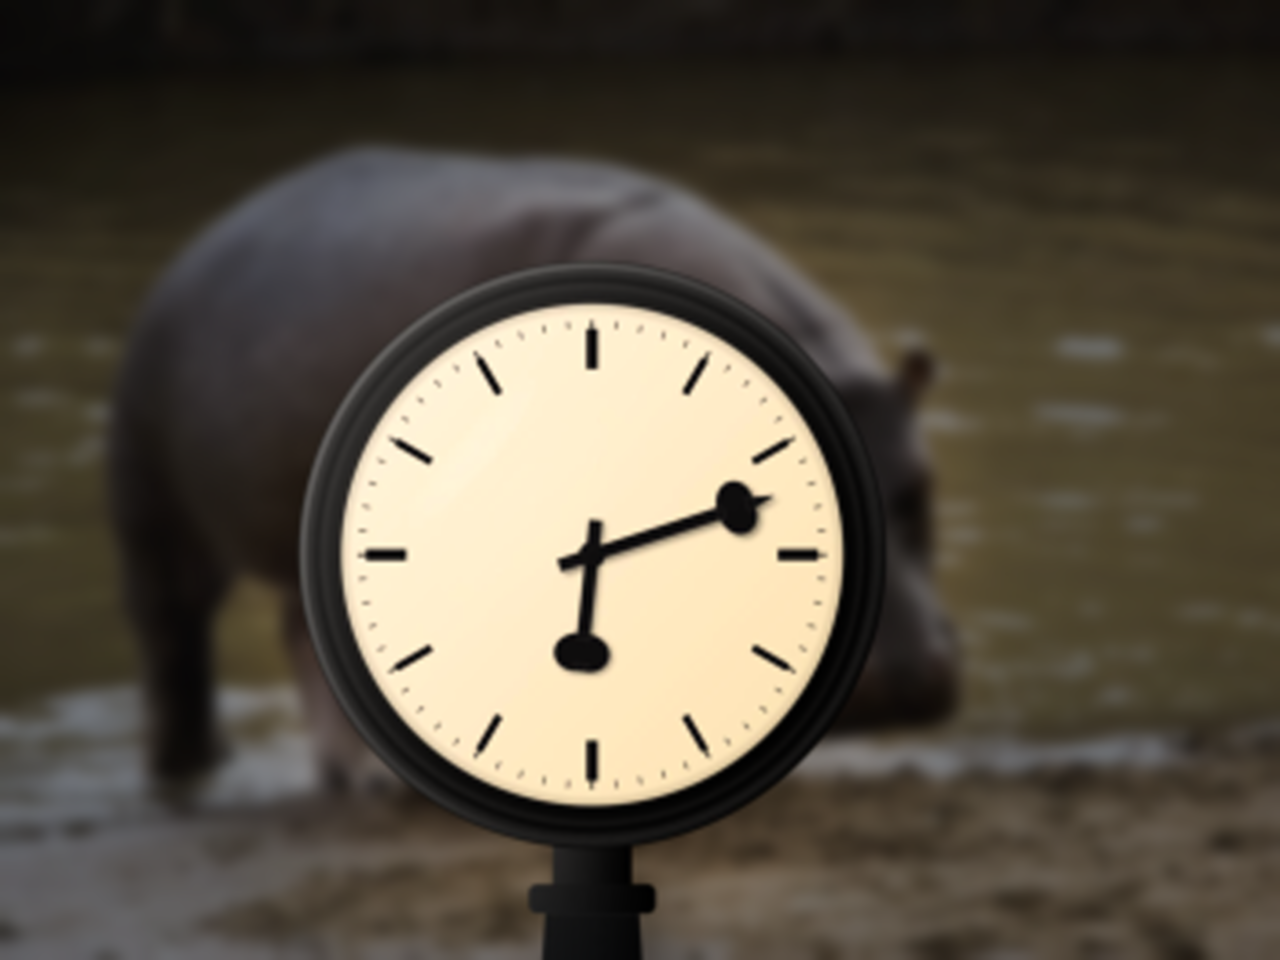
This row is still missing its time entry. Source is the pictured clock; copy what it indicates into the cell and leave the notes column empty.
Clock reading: 6:12
